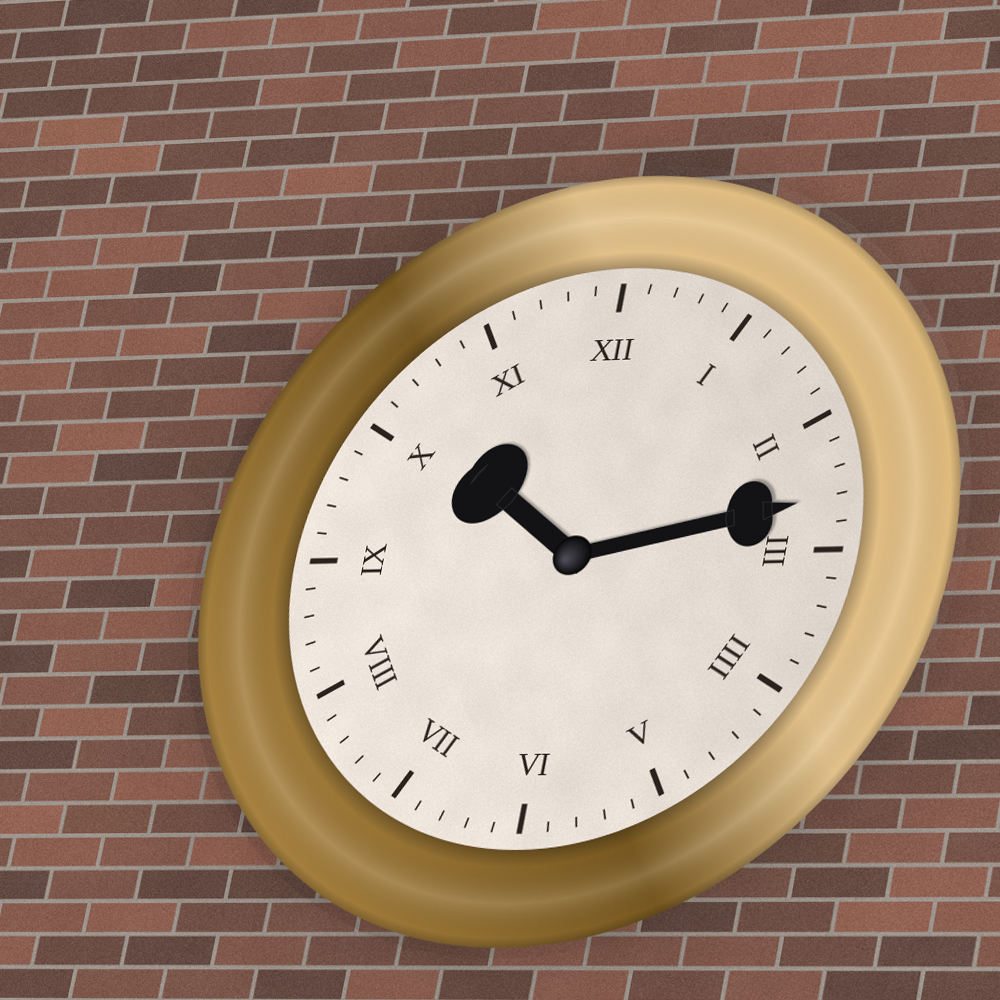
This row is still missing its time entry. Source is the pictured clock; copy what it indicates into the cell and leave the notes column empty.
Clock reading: 10:13
